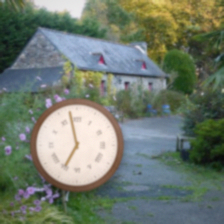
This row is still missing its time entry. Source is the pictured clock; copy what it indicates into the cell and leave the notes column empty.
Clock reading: 6:58
